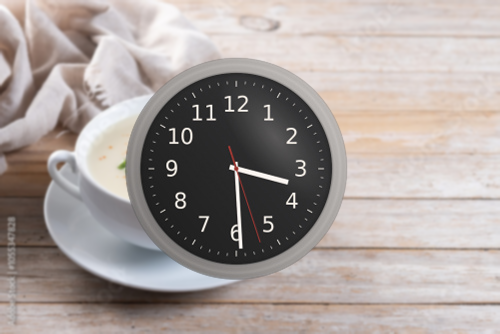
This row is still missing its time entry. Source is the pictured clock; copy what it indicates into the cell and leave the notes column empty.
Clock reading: 3:29:27
